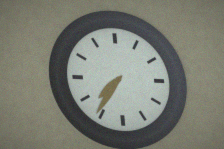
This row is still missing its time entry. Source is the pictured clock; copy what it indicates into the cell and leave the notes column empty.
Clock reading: 7:36
